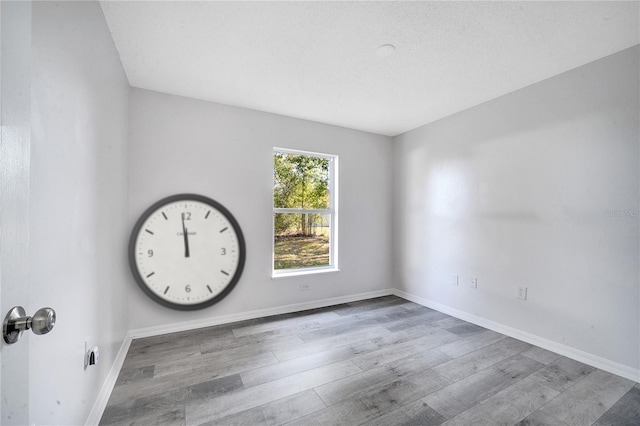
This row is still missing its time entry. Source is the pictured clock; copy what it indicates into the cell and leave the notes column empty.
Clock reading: 11:59
